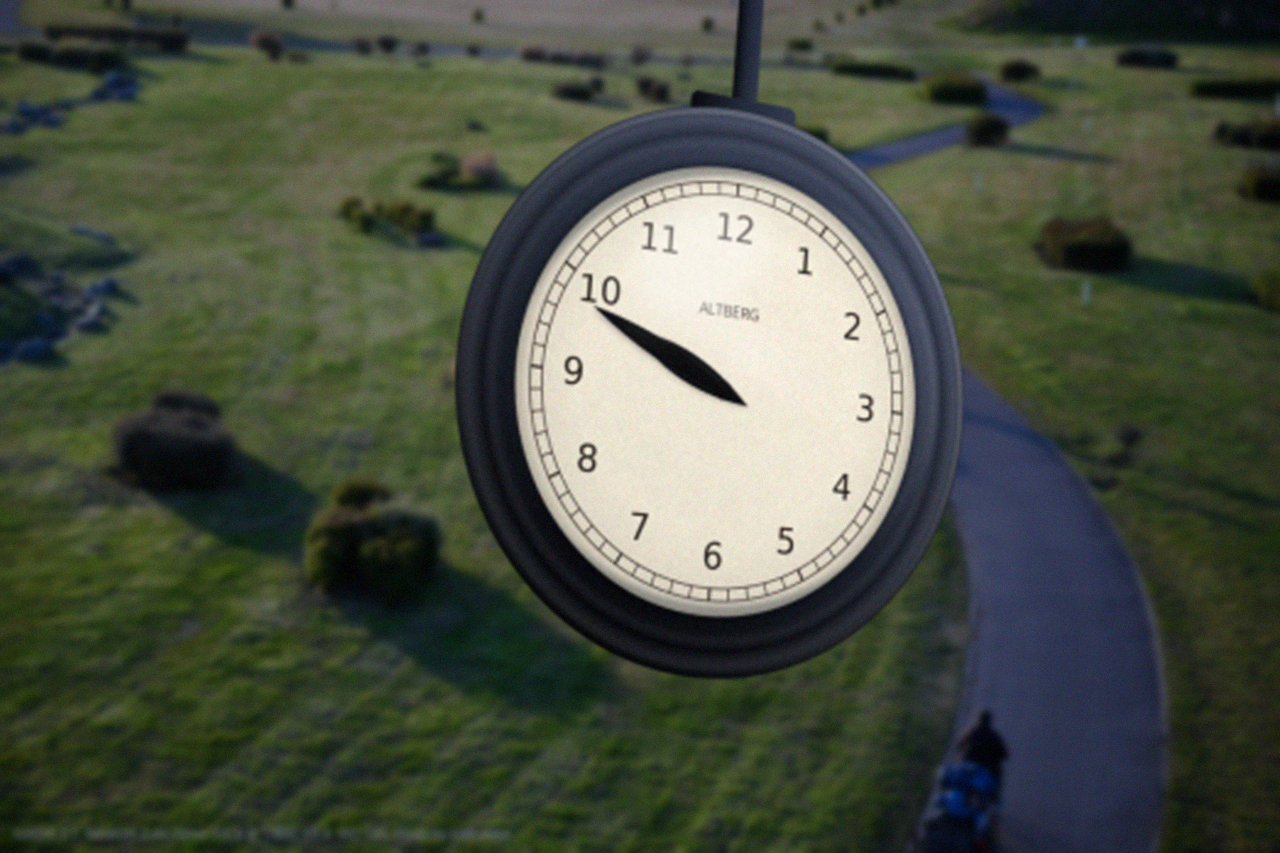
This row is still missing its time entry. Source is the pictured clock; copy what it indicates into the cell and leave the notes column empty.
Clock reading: 9:49
